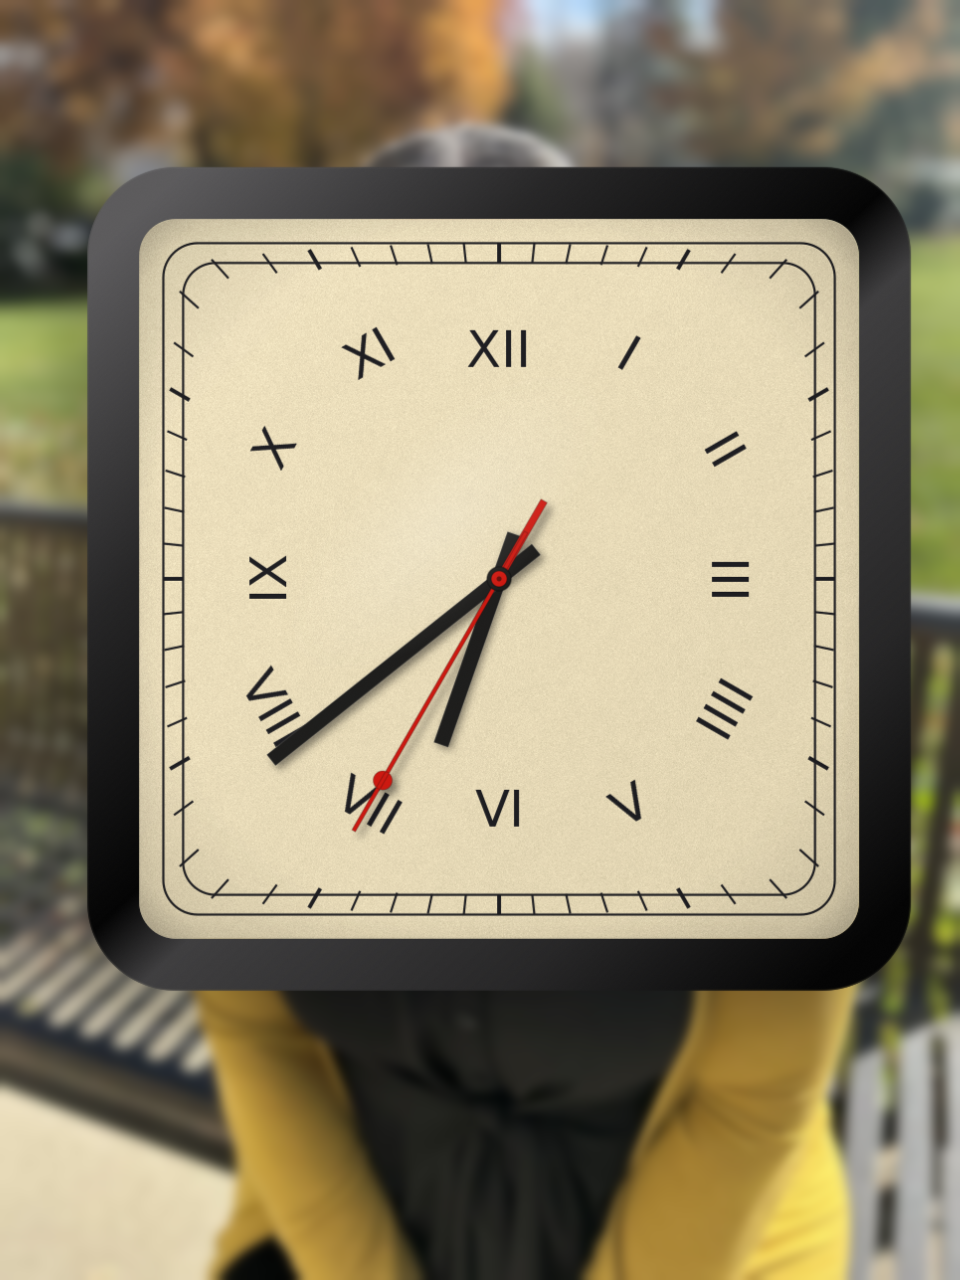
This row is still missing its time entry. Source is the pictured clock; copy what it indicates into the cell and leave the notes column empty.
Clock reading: 6:38:35
